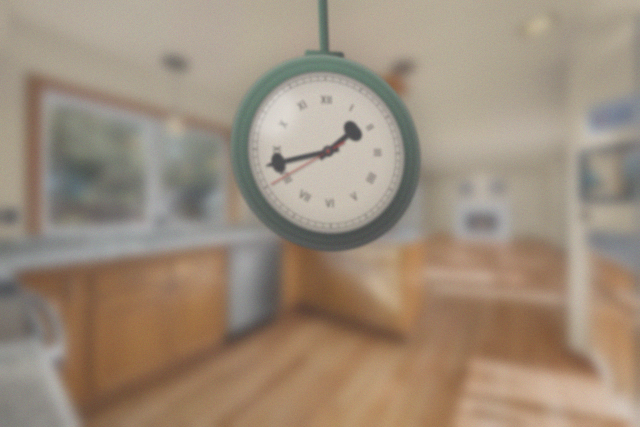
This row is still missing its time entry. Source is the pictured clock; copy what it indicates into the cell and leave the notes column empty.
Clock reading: 1:42:40
